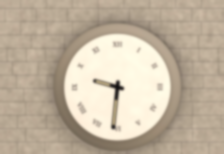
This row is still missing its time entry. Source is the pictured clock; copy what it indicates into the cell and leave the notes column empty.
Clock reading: 9:31
